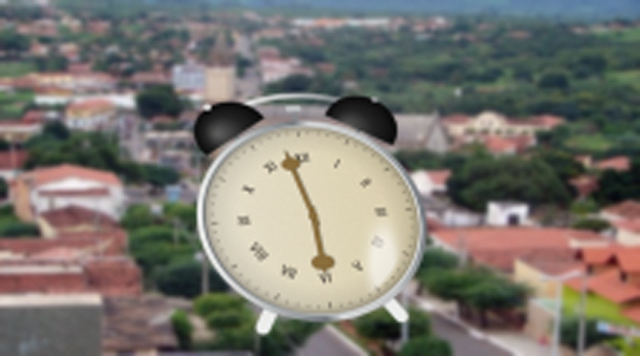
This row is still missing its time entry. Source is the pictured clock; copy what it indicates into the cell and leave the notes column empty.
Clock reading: 5:58
